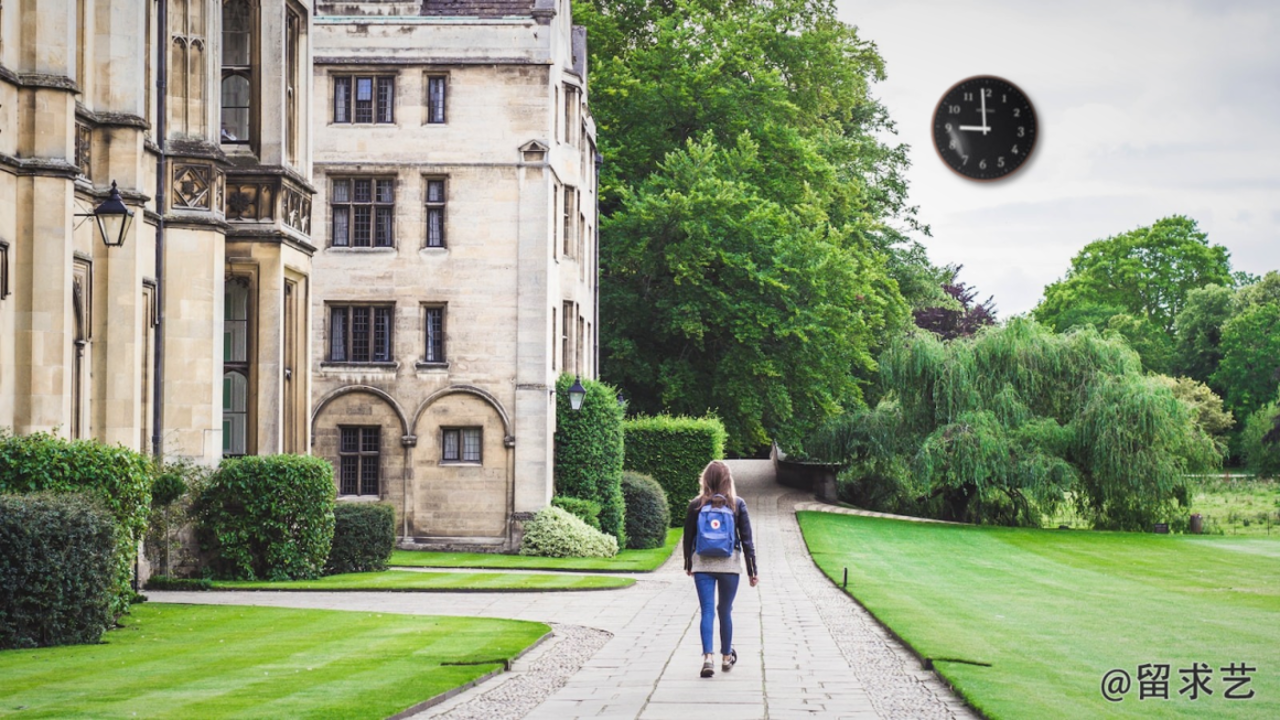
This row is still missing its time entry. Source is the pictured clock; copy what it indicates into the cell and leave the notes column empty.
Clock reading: 8:59
